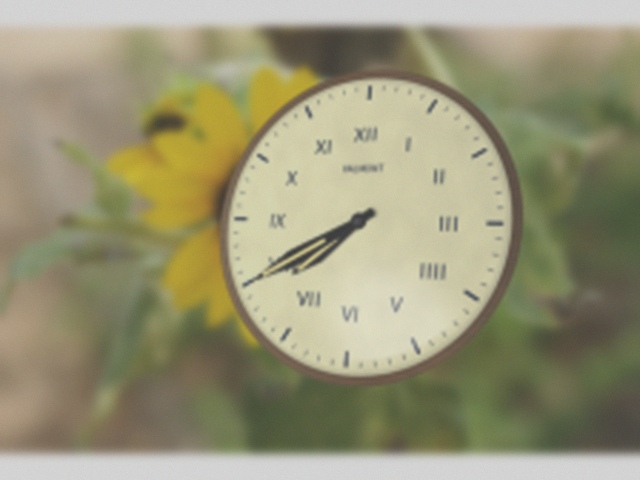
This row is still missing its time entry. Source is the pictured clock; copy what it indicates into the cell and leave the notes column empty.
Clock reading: 7:40
